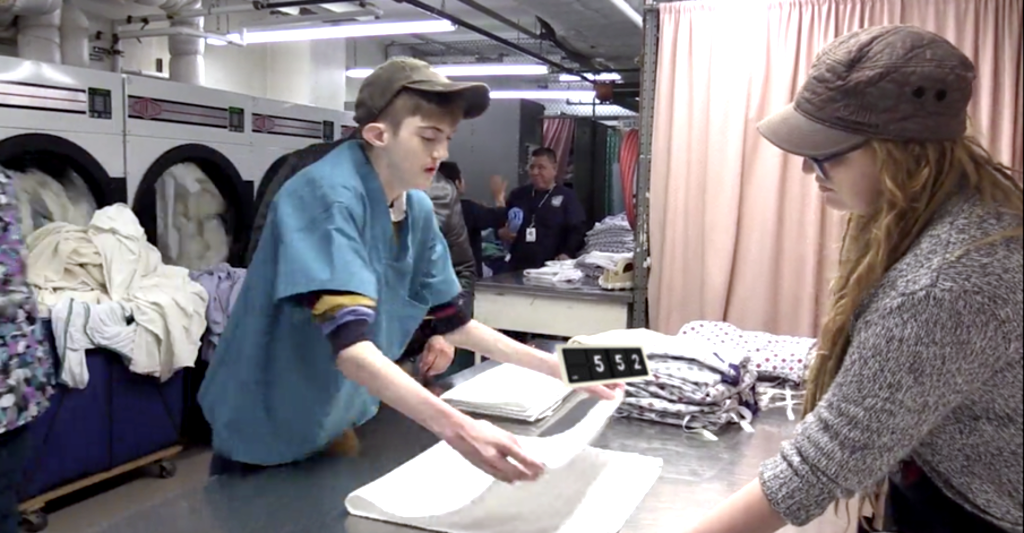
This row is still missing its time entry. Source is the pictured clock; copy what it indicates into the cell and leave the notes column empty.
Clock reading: 5:52
